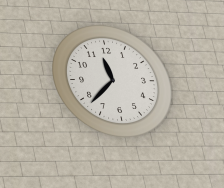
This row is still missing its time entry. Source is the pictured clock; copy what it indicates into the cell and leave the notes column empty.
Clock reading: 11:38
